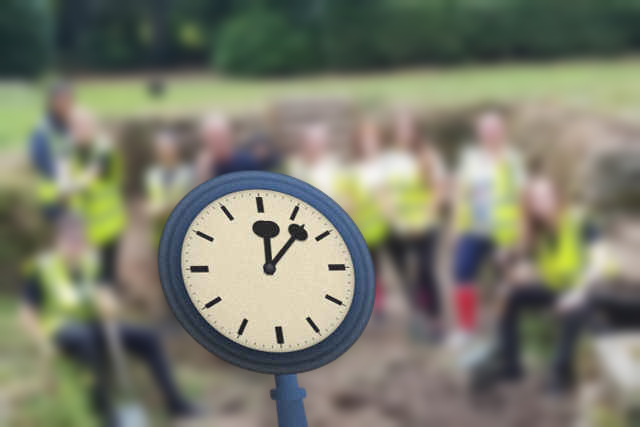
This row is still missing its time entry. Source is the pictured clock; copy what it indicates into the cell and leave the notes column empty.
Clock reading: 12:07
